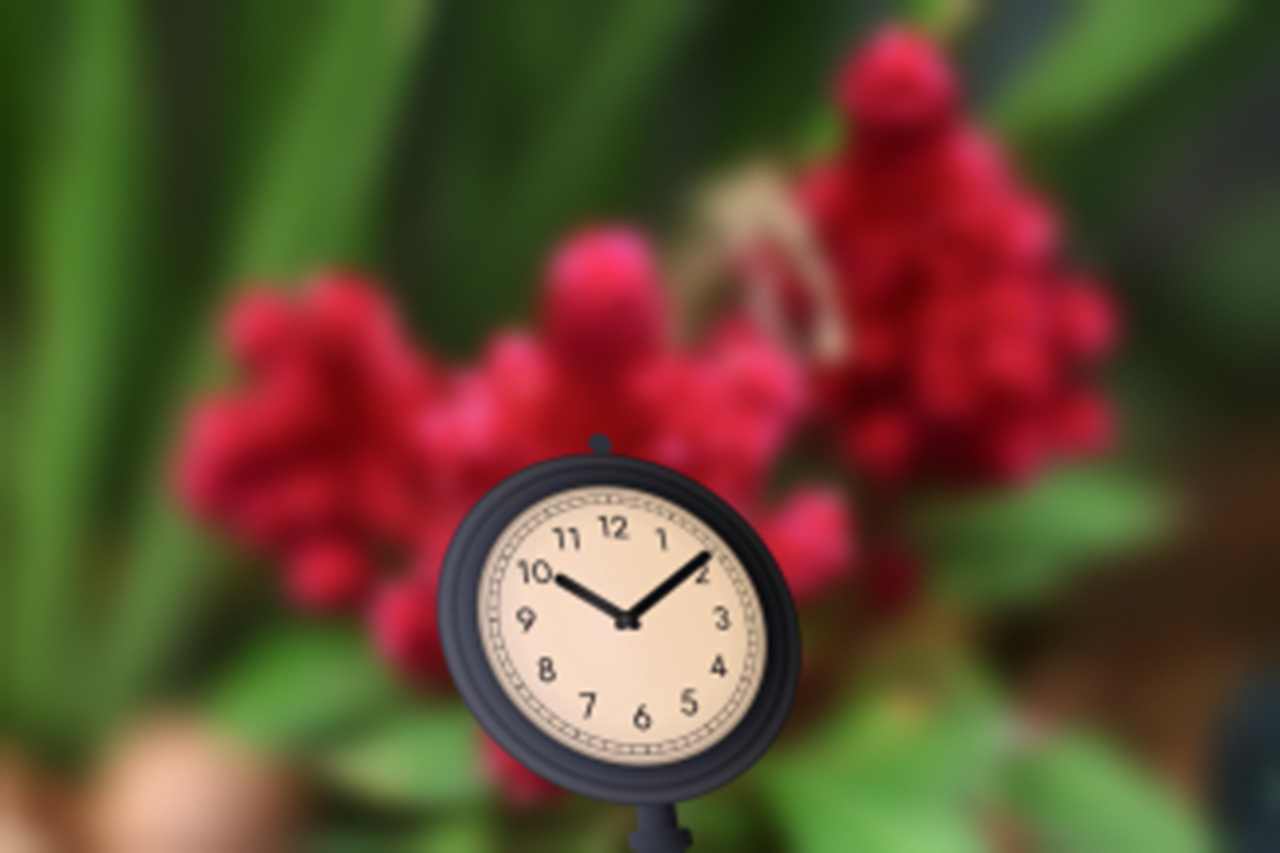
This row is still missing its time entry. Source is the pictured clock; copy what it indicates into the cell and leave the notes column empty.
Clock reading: 10:09
